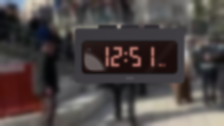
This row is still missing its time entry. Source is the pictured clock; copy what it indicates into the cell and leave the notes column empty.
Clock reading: 12:51
